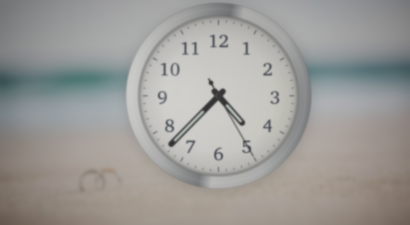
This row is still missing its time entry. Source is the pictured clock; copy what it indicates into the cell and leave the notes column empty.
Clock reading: 4:37:25
